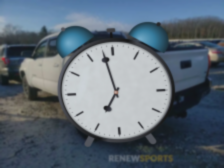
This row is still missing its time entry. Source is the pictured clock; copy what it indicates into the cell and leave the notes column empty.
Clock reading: 6:58
